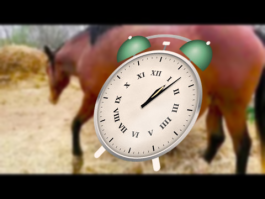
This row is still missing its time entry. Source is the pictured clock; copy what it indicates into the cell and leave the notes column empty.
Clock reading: 1:07
